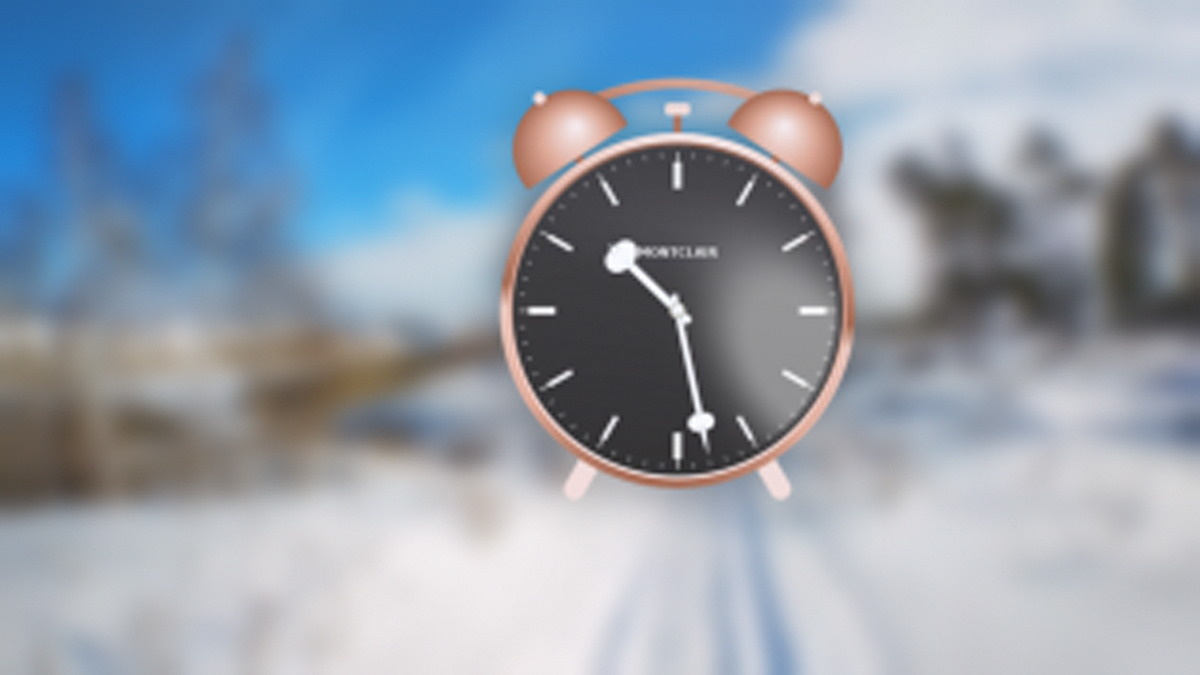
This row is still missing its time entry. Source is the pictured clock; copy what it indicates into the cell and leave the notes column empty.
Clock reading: 10:28
